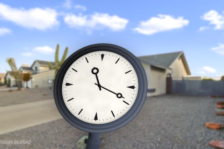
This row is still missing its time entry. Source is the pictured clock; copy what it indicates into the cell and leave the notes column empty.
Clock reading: 11:19
